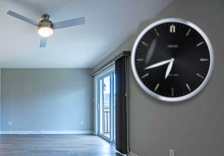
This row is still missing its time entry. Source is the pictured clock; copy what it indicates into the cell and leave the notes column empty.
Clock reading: 6:42
